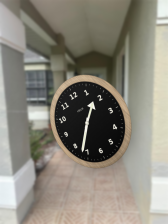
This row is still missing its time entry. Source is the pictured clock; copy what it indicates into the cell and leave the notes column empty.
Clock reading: 1:37
